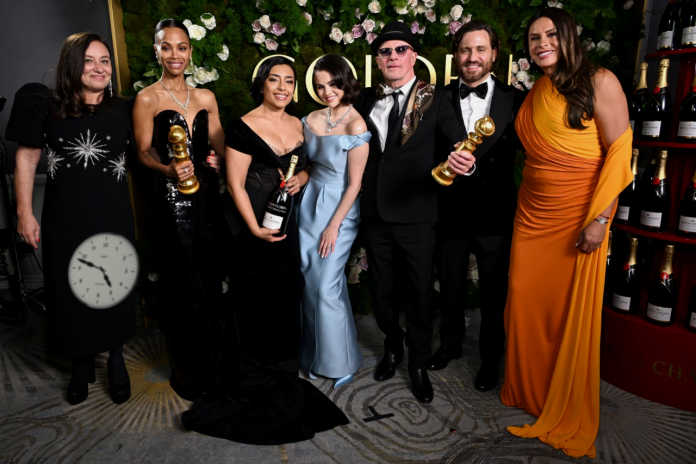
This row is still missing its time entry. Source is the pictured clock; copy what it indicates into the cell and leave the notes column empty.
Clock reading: 4:48
